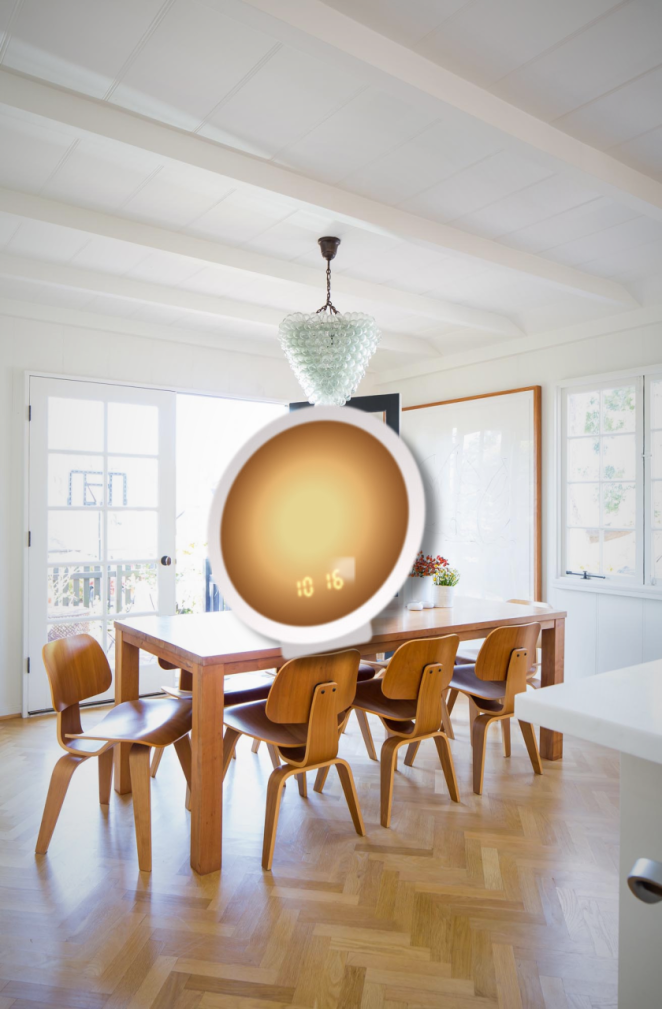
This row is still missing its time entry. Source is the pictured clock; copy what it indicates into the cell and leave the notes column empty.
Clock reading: 10:16
